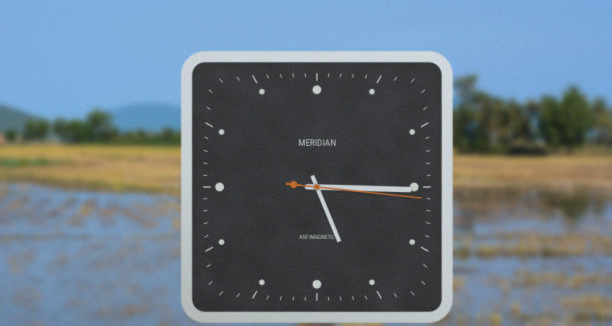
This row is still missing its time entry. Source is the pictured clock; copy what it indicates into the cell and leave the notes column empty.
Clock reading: 5:15:16
